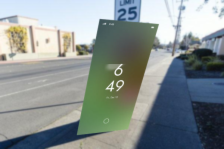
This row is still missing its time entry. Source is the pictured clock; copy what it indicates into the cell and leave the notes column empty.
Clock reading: 6:49
